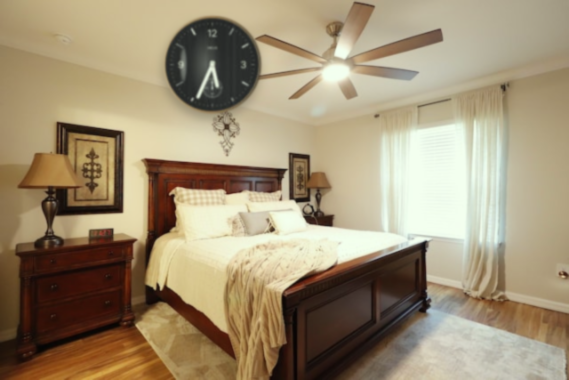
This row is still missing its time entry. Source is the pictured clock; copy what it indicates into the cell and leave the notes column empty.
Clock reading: 5:34
